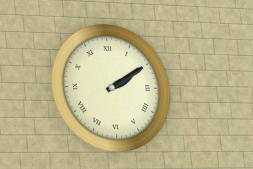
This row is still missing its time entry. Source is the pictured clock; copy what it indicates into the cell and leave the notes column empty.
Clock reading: 2:10
